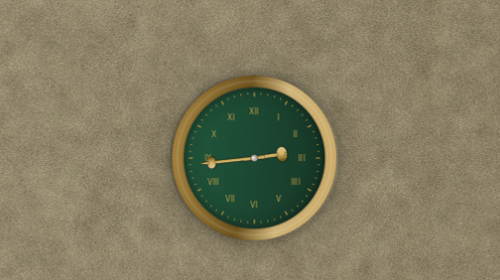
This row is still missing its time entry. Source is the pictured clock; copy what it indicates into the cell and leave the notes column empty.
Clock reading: 2:44
